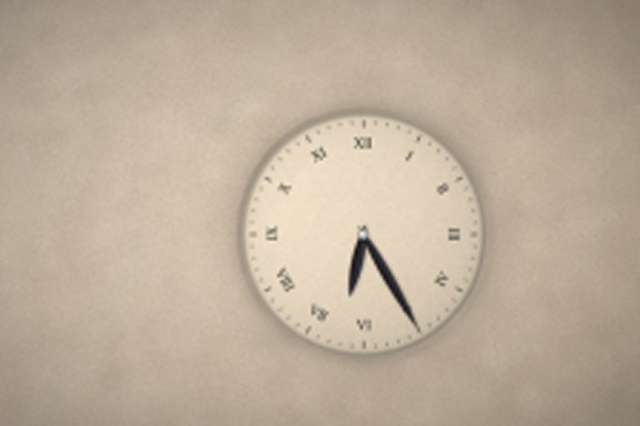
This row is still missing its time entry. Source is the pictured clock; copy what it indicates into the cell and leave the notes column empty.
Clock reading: 6:25
